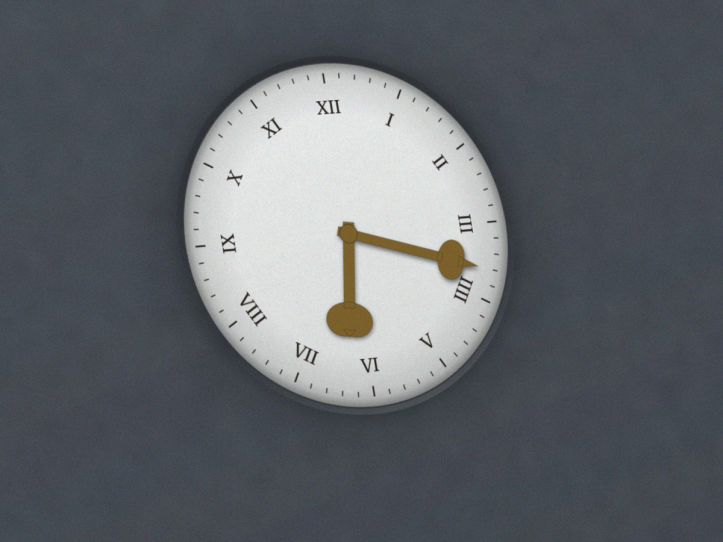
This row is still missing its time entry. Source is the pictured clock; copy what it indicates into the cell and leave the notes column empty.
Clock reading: 6:18
